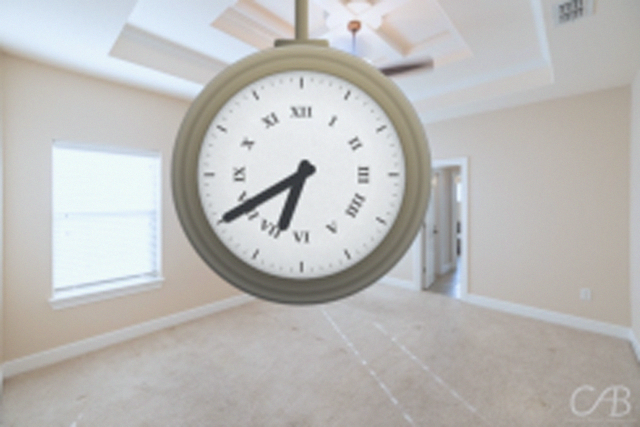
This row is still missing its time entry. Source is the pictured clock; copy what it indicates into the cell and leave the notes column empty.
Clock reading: 6:40
